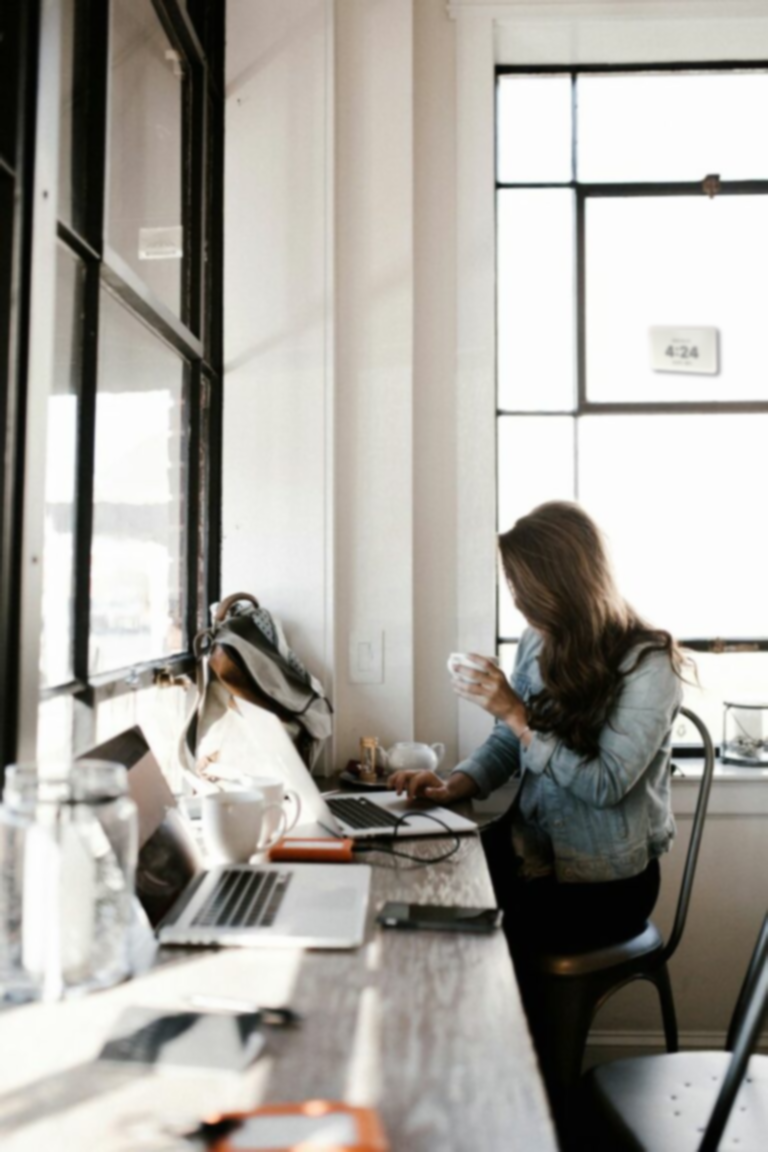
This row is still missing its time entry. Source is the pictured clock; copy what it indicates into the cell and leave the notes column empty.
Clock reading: 4:24
